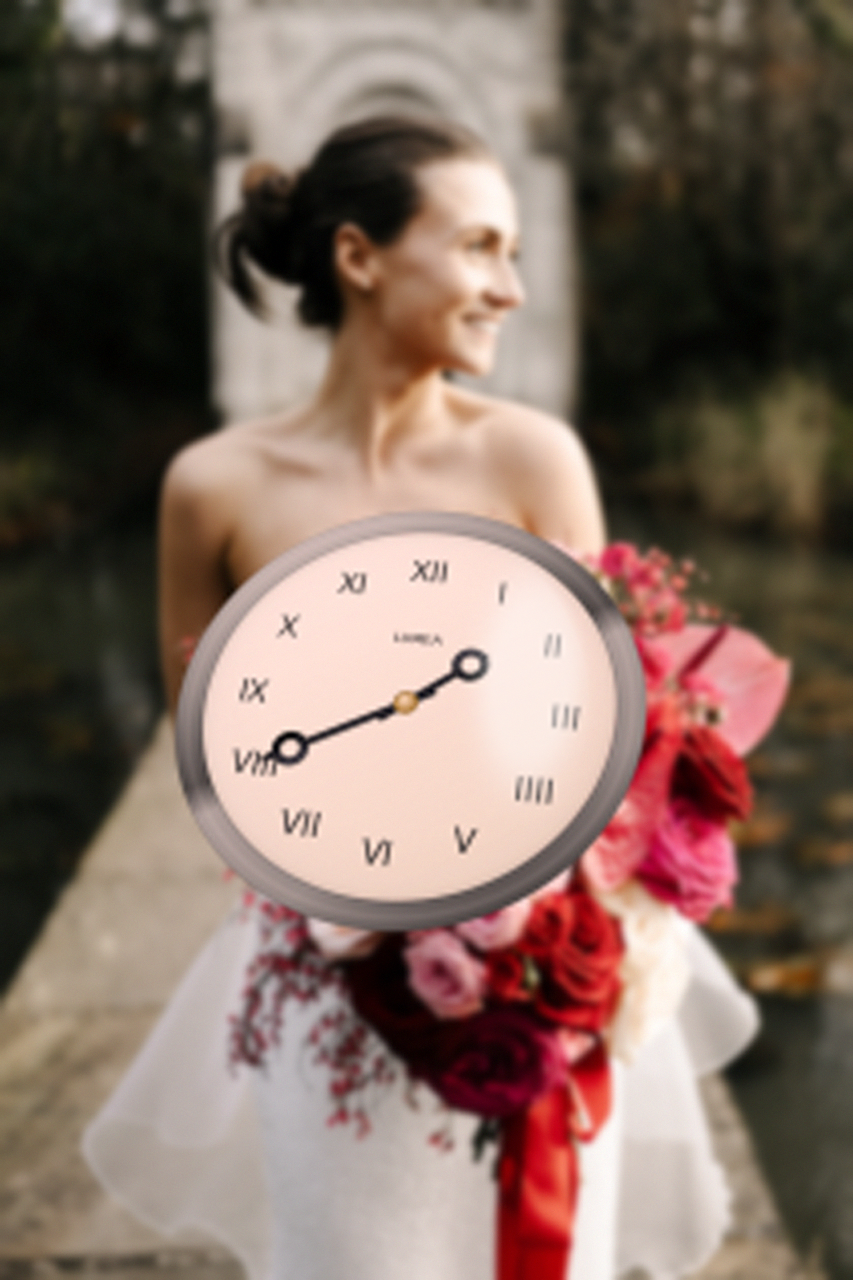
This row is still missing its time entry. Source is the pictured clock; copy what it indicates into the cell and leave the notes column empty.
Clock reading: 1:40
